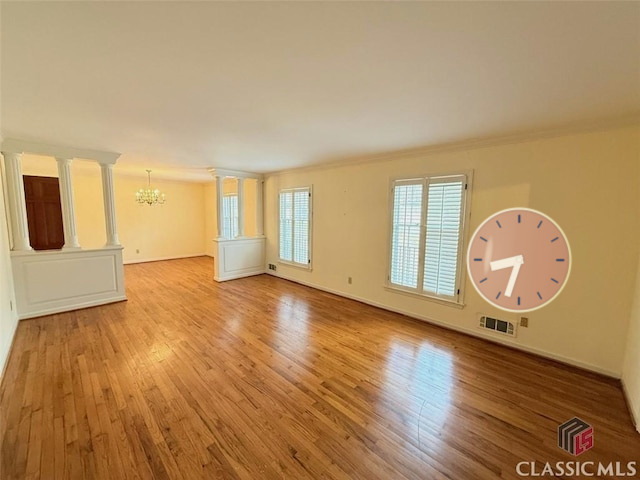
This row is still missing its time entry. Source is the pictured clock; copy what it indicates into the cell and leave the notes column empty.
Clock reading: 8:33
